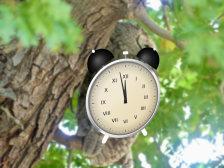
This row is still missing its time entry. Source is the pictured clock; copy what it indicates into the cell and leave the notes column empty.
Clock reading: 11:58
